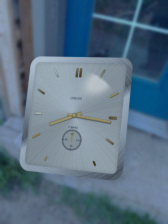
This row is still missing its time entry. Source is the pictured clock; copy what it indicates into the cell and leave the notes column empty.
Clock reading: 8:16
